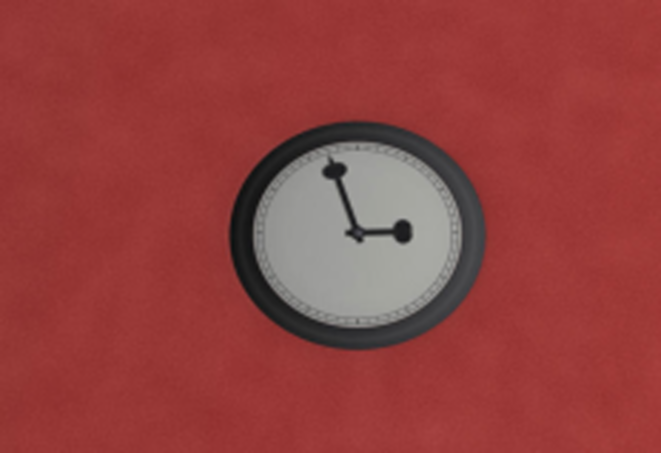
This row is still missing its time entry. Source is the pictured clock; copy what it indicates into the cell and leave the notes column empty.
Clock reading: 2:57
